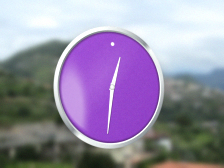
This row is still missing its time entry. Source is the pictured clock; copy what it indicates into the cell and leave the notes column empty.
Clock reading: 12:31
